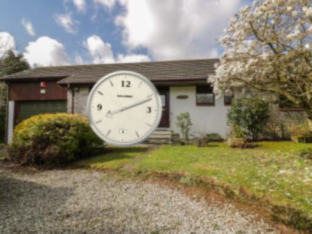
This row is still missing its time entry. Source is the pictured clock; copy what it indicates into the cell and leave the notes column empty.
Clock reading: 8:11
